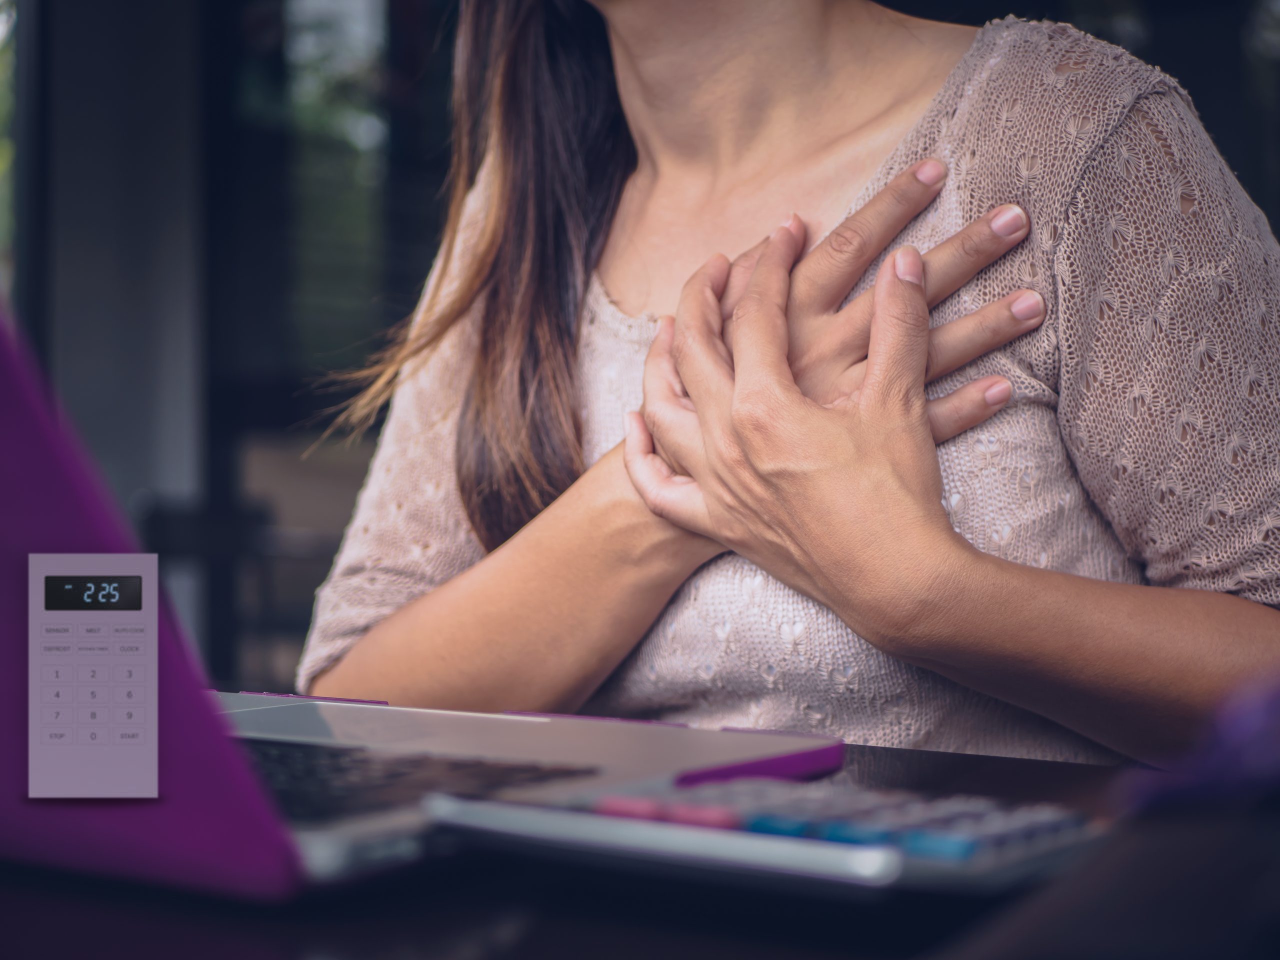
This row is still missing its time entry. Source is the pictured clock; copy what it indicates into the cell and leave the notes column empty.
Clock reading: 2:25
